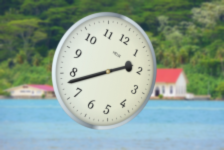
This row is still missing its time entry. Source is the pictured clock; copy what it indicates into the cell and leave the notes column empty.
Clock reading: 1:38
